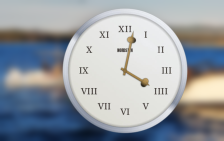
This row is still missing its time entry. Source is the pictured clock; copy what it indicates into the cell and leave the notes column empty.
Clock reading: 4:02
